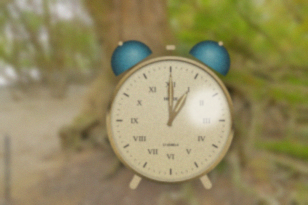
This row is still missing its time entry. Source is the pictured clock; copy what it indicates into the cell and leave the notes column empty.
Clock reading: 1:00
